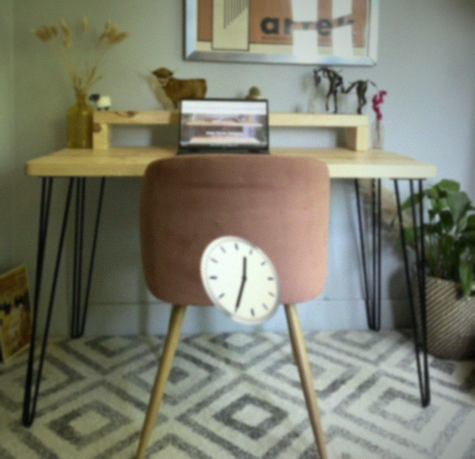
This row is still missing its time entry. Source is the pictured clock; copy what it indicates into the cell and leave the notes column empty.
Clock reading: 12:35
